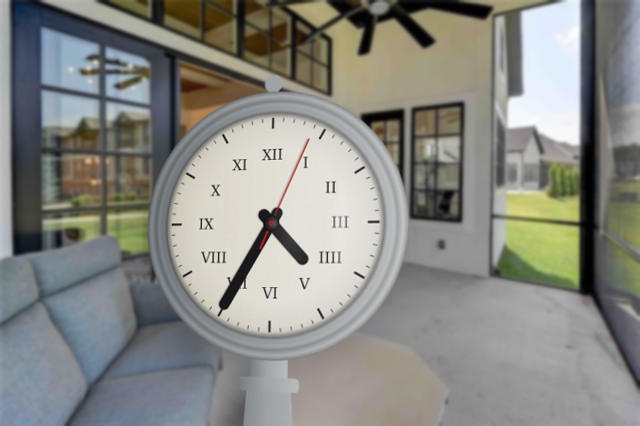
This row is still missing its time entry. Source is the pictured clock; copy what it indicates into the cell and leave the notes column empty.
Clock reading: 4:35:04
